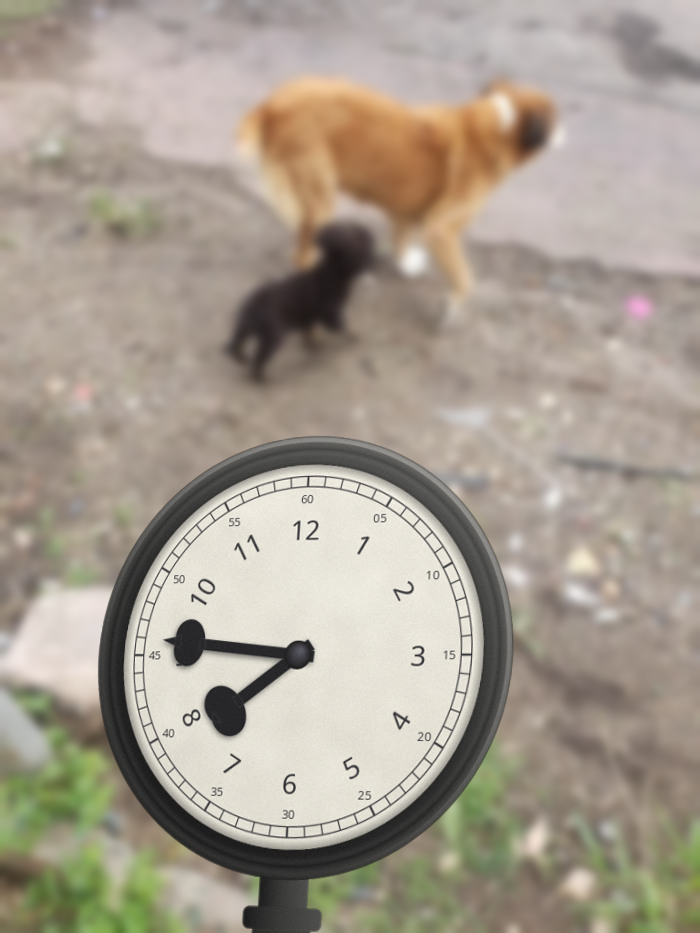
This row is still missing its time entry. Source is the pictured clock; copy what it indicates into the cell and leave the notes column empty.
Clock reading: 7:46
